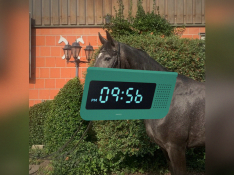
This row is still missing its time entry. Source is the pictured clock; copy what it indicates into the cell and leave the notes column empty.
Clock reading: 9:56
